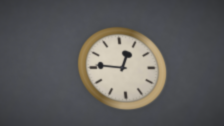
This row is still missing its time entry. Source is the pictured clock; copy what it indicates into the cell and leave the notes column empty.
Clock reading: 12:46
